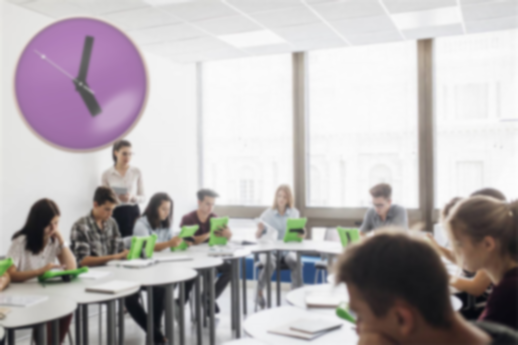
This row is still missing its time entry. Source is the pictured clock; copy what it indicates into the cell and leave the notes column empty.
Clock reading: 5:01:51
